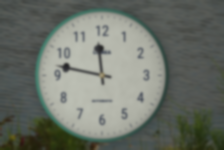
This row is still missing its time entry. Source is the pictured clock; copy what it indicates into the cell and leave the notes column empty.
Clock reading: 11:47
